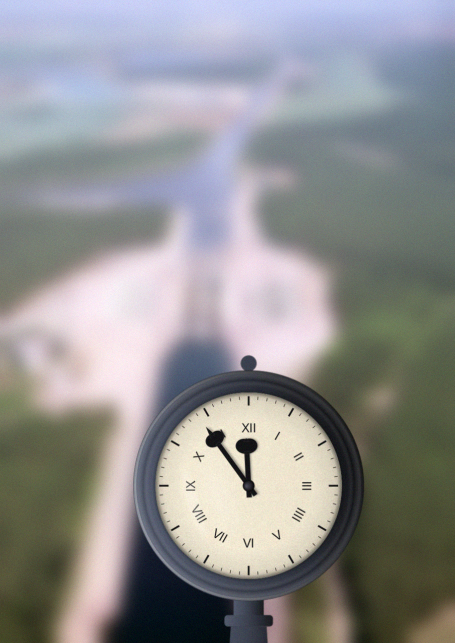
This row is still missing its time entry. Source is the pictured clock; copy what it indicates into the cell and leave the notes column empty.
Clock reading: 11:54
